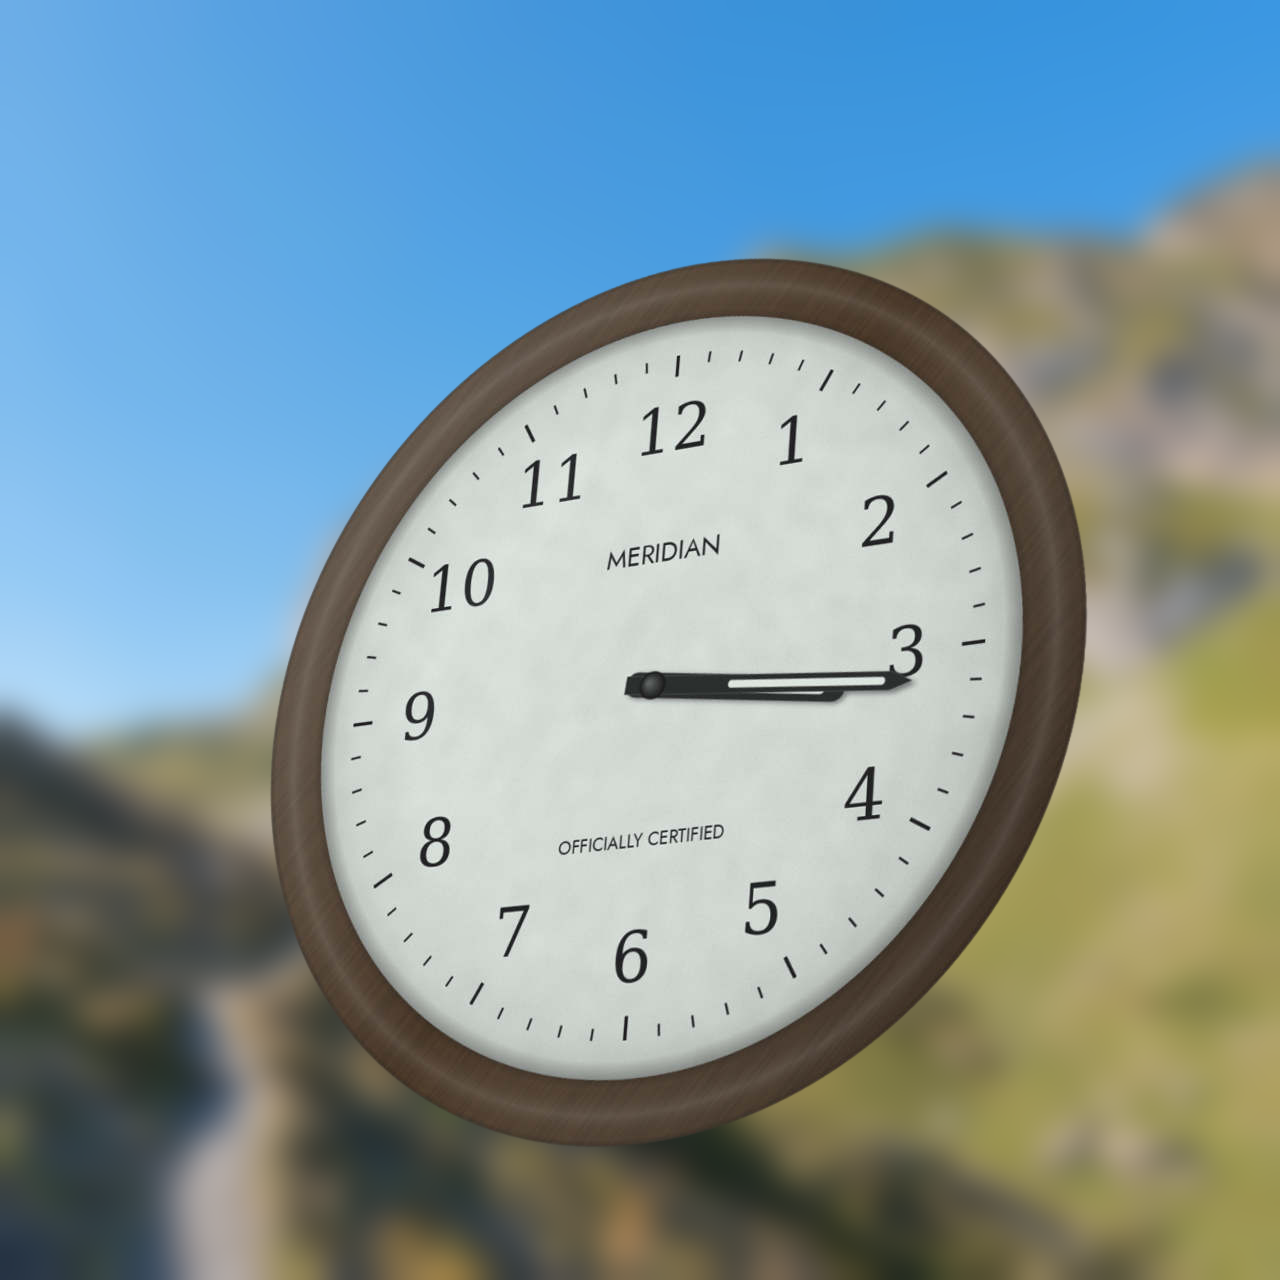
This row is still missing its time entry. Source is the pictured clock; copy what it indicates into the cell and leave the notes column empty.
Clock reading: 3:16
